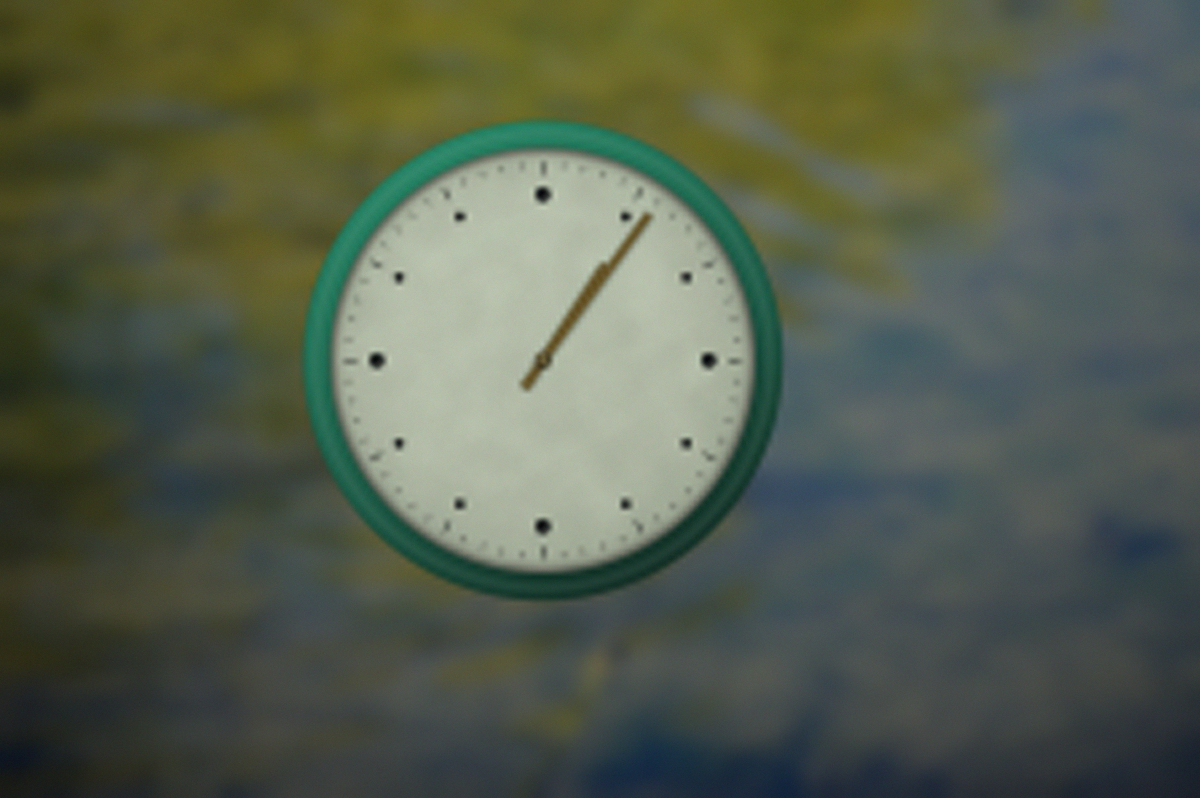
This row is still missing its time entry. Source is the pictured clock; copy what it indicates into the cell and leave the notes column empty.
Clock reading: 1:06
